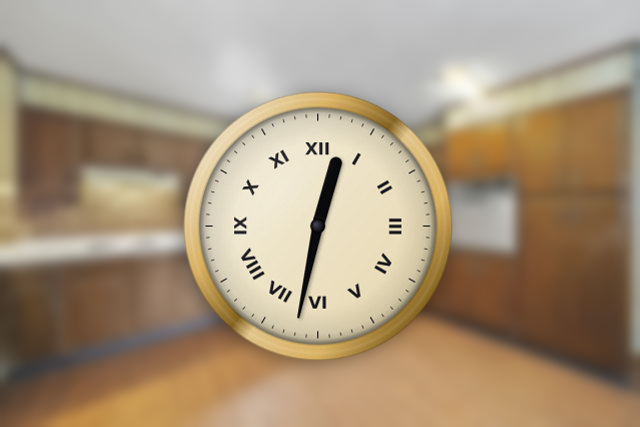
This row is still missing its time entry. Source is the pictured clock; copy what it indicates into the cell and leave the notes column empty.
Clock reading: 12:32
